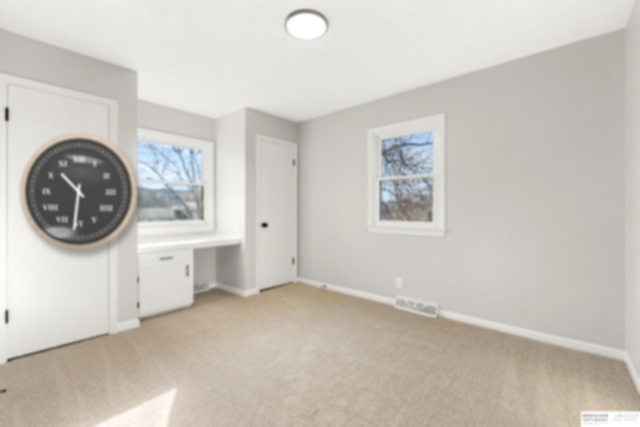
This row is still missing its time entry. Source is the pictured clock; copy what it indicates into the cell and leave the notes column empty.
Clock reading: 10:31
